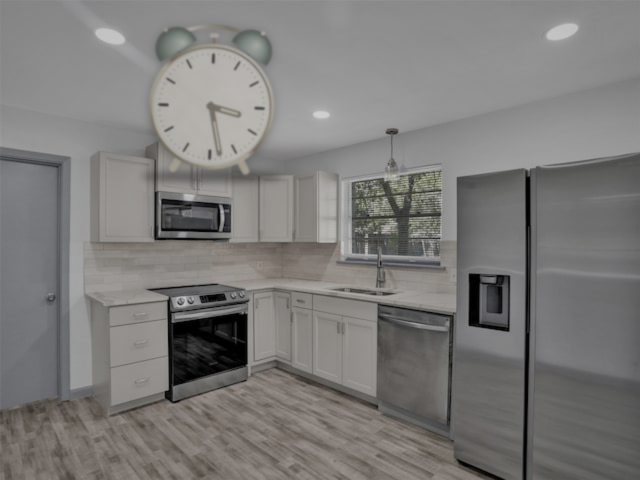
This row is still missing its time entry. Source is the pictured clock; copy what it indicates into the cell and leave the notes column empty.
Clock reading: 3:28
